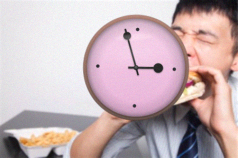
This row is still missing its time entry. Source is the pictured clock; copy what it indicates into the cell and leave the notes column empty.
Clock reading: 2:57
